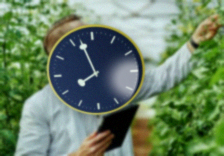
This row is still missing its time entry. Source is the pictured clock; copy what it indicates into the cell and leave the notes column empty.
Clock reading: 7:57
